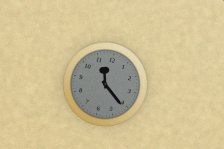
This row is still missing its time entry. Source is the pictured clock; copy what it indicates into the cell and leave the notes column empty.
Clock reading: 11:21
